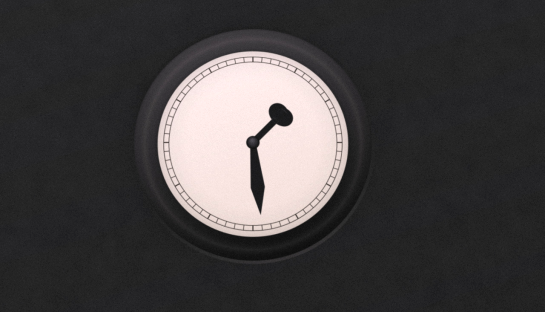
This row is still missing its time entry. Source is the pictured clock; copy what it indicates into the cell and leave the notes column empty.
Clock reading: 1:29
